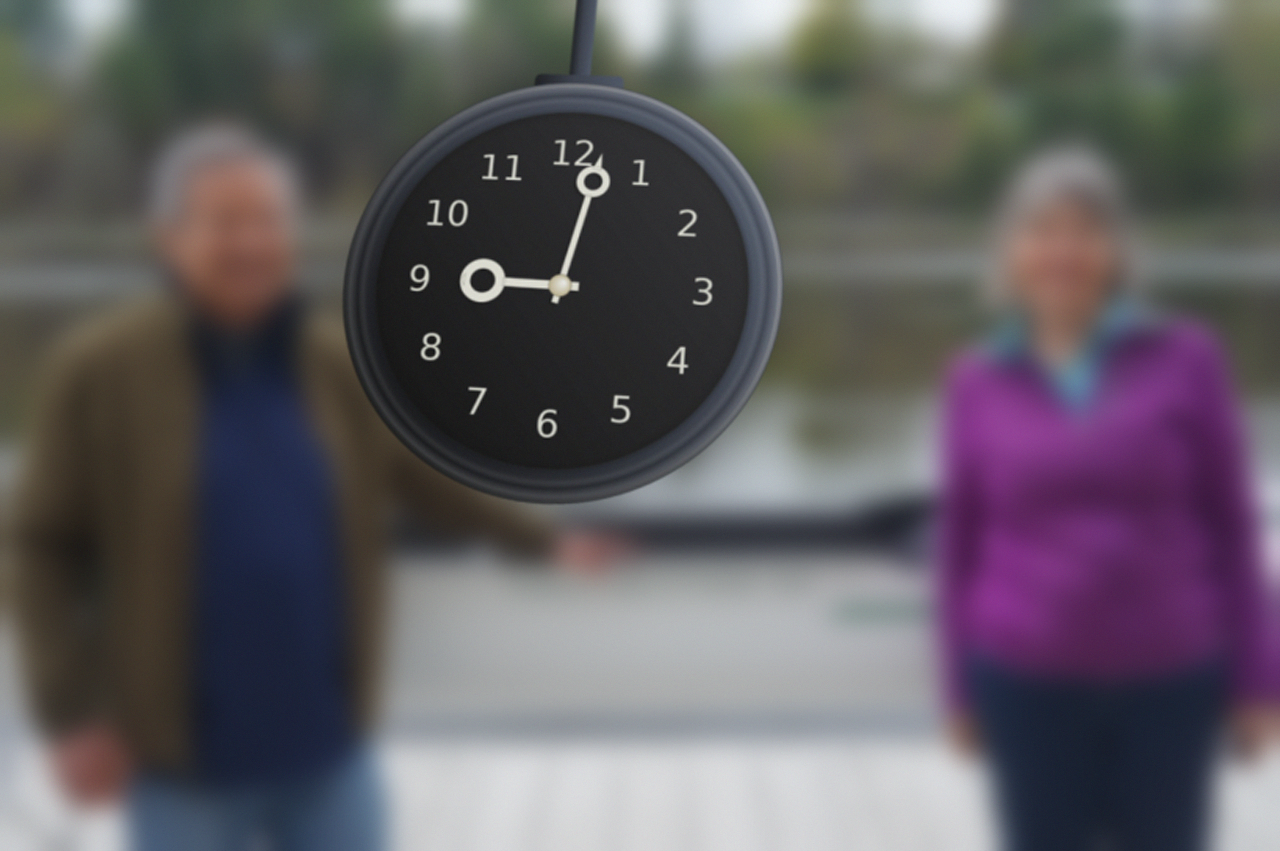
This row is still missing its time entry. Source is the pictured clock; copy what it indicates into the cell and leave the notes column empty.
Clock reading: 9:02
